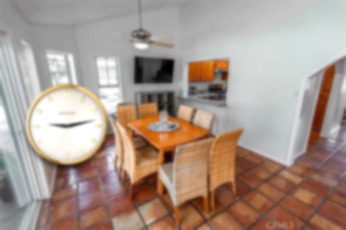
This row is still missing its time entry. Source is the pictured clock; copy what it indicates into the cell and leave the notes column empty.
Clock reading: 9:13
